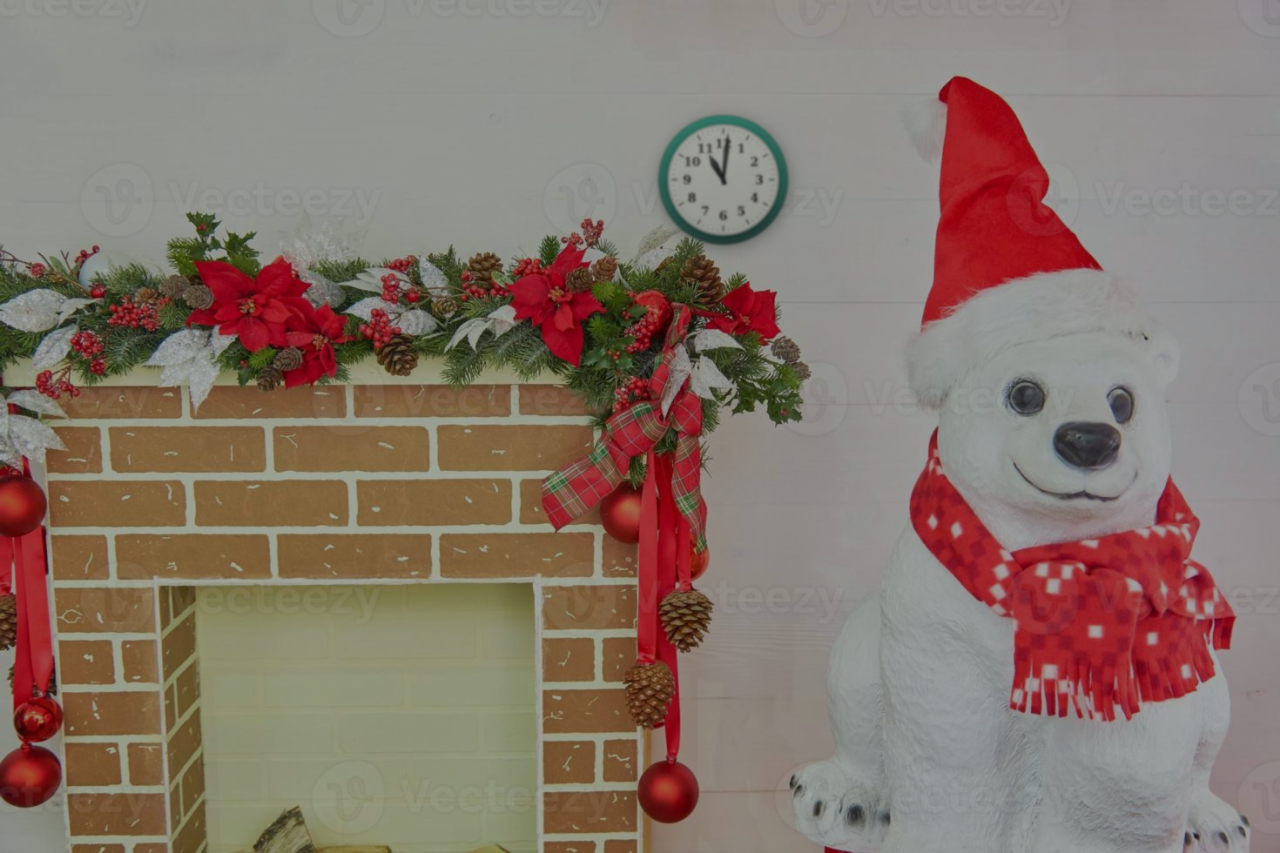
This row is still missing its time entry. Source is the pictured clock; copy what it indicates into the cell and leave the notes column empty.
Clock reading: 11:01
